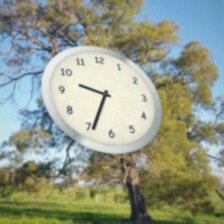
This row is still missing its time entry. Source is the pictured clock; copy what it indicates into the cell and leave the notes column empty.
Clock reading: 9:34
